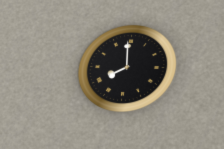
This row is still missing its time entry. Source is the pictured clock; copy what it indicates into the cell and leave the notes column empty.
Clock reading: 7:59
